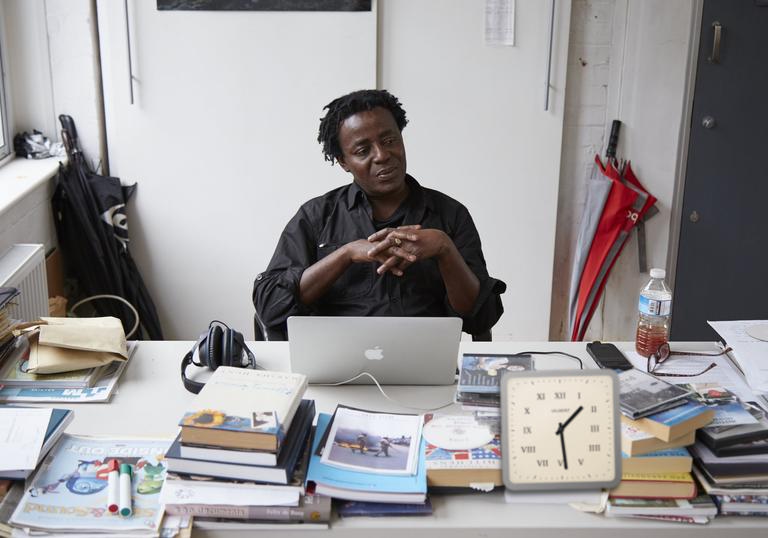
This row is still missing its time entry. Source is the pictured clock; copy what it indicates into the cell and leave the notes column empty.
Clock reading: 1:29
